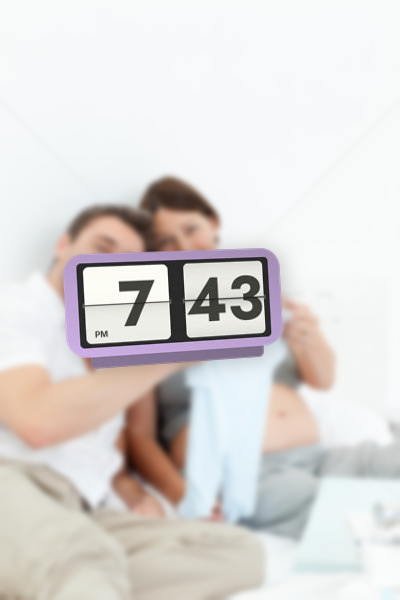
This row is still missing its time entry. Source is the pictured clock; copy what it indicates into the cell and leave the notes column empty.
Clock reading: 7:43
